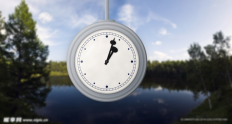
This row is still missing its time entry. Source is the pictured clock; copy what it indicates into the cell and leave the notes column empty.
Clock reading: 1:03
